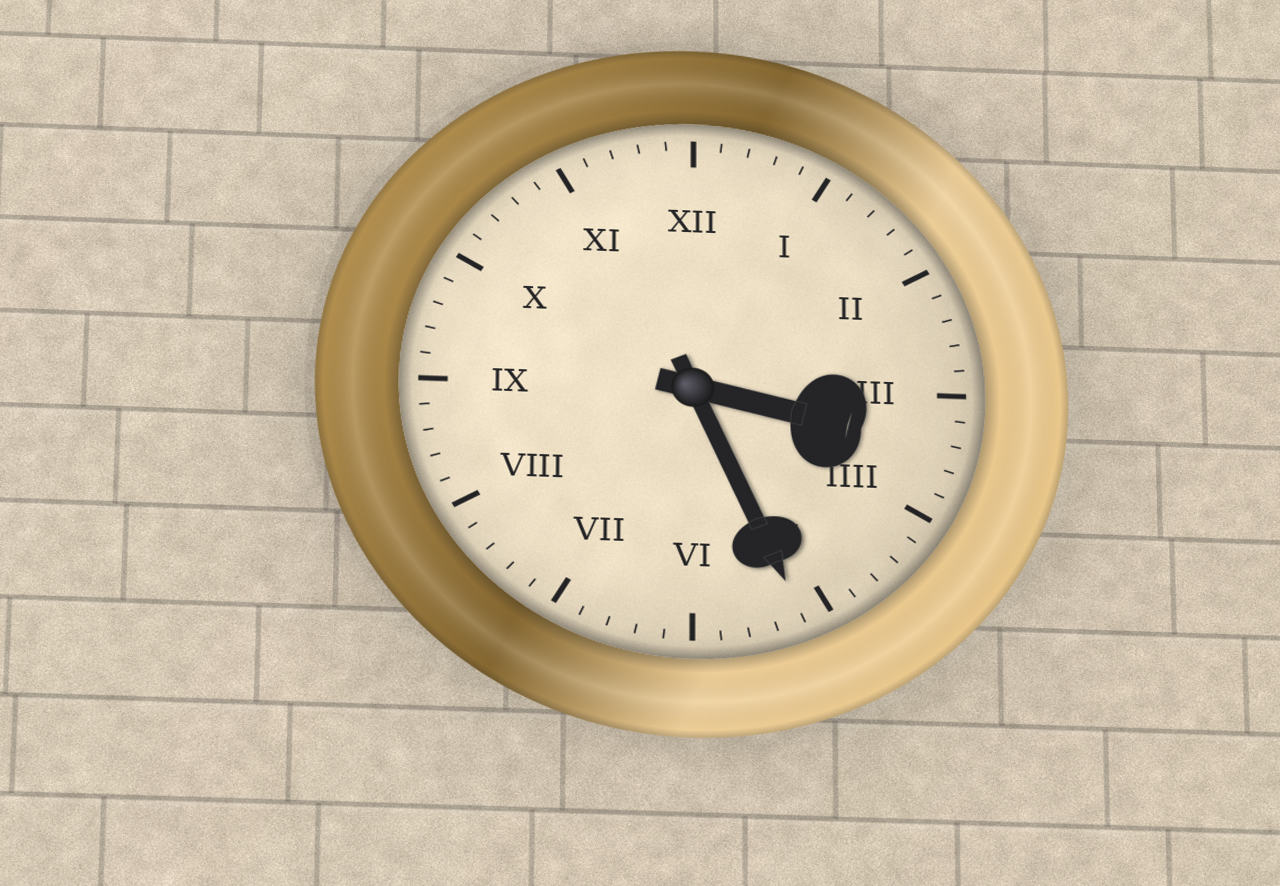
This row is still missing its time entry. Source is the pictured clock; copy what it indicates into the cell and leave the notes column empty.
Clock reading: 3:26
